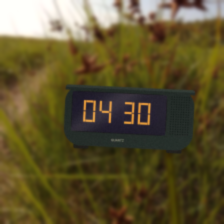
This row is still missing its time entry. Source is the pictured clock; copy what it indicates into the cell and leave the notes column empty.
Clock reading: 4:30
